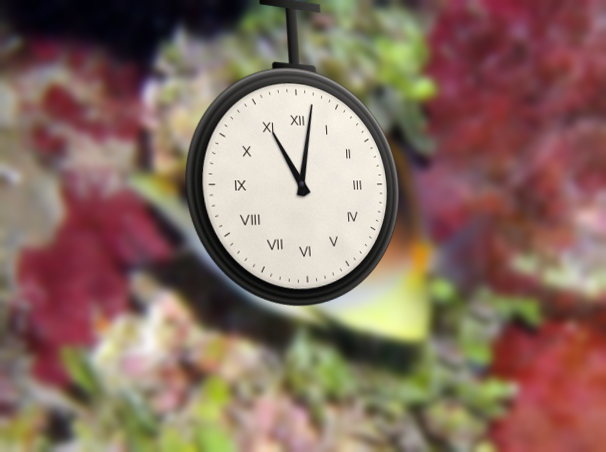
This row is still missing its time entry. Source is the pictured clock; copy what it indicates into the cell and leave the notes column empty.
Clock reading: 11:02
